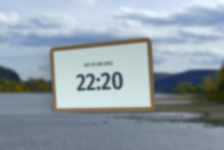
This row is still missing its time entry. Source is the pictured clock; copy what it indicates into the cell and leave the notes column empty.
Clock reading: 22:20
